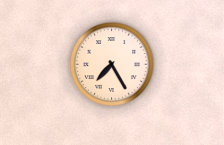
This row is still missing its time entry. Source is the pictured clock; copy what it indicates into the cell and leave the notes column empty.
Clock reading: 7:25
